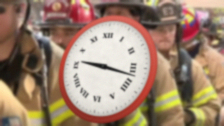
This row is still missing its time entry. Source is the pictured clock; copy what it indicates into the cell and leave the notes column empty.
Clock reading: 9:17
